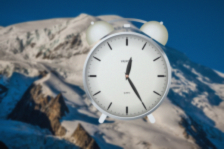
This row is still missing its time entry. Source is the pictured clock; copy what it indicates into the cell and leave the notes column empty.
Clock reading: 12:25
